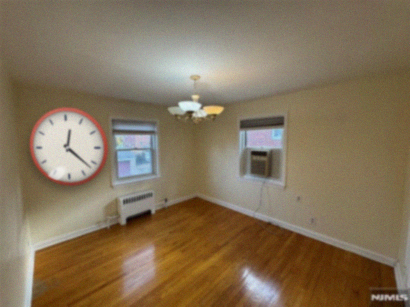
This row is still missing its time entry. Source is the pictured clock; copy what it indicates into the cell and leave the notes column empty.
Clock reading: 12:22
